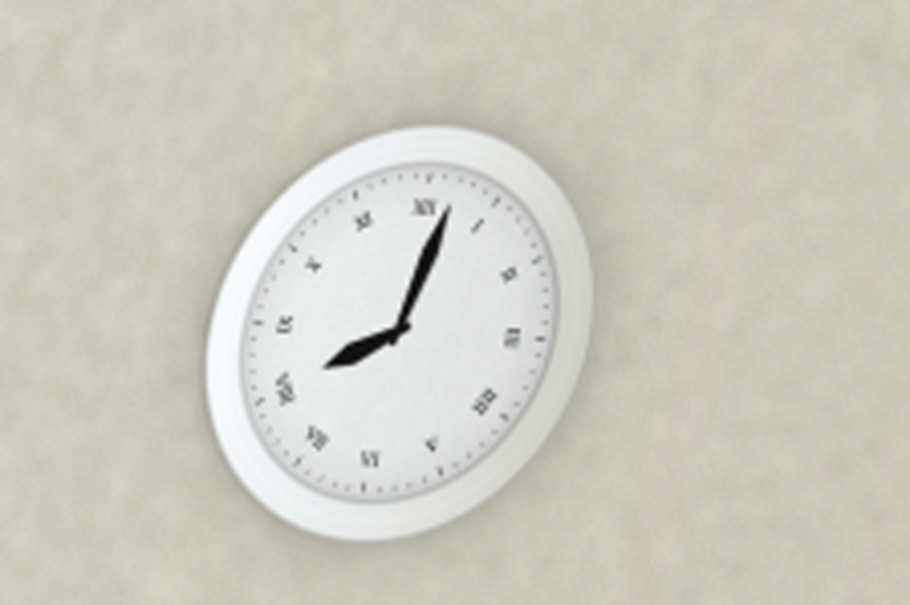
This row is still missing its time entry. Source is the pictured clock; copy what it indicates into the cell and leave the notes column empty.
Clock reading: 8:02
